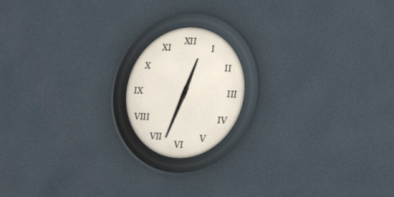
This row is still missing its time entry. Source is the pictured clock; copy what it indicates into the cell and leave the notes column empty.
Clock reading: 12:33
